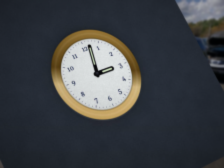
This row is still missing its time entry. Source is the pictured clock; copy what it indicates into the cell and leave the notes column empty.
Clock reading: 3:02
